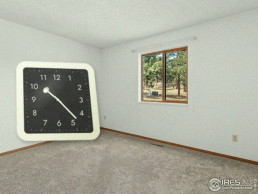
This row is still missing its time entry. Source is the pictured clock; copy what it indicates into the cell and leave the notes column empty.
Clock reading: 10:23
